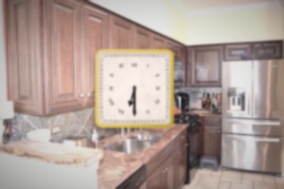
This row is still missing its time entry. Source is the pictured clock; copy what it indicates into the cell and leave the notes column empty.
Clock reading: 6:30
